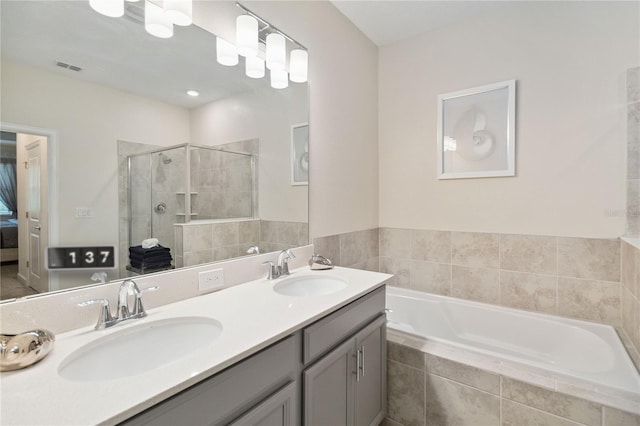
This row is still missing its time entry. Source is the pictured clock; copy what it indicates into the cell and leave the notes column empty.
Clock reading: 1:37
